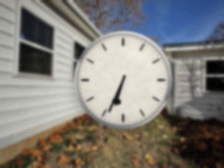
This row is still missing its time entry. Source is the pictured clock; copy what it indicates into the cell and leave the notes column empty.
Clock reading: 6:34
